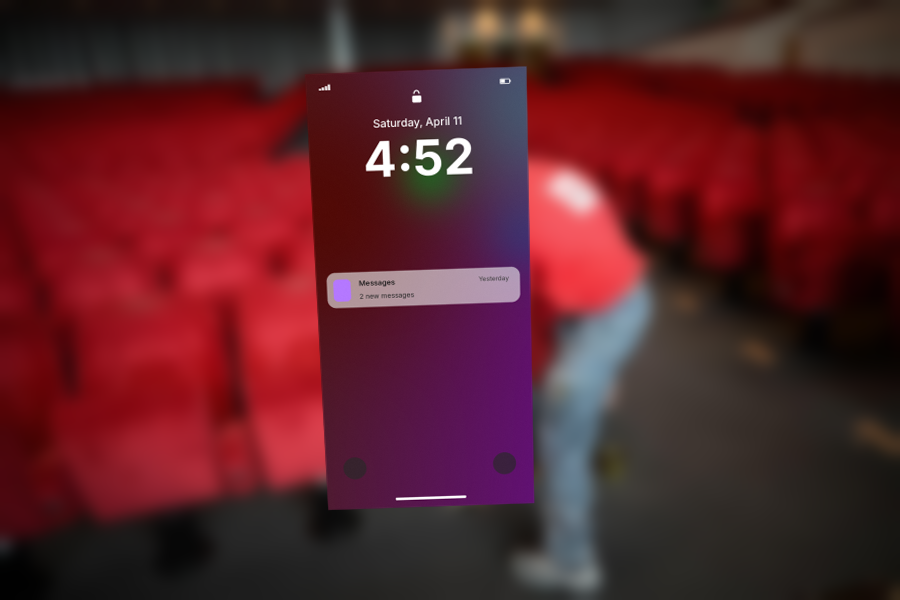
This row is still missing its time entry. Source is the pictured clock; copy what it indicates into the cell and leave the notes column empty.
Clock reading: 4:52
